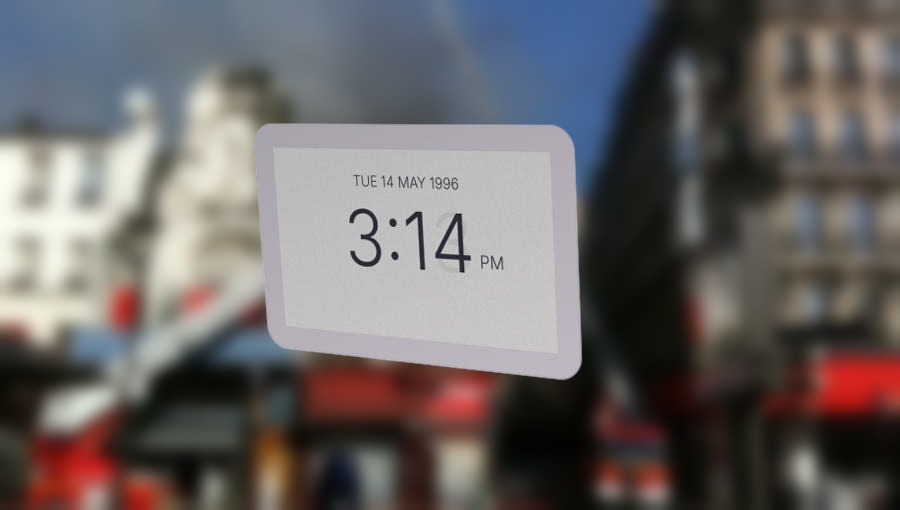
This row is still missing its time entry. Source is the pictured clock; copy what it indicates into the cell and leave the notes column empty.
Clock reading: 3:14
